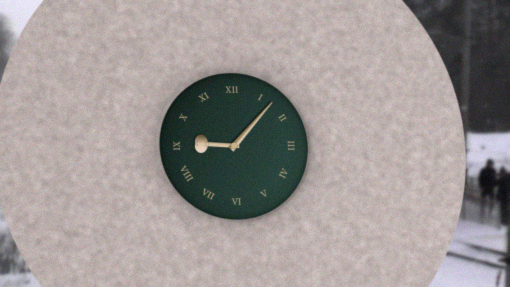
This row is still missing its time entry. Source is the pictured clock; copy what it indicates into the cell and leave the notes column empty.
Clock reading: 9:07
